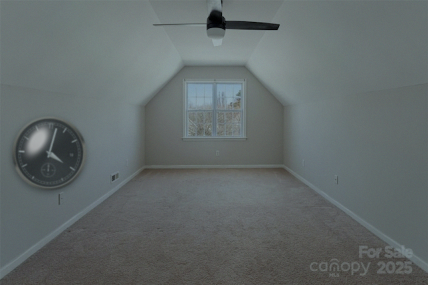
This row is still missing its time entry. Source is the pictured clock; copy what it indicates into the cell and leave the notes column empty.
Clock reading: 4:02
